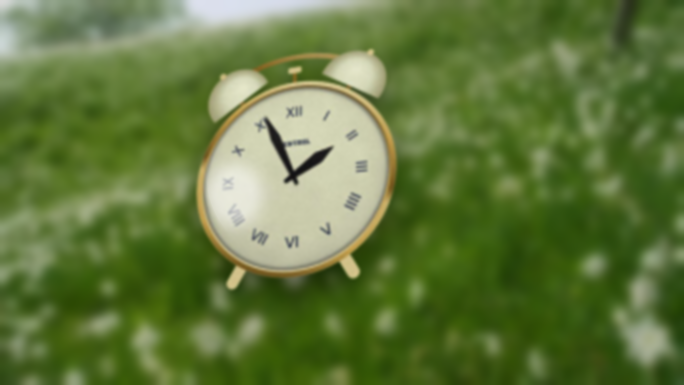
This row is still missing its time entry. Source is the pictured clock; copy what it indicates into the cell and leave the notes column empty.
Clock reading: 1:56
